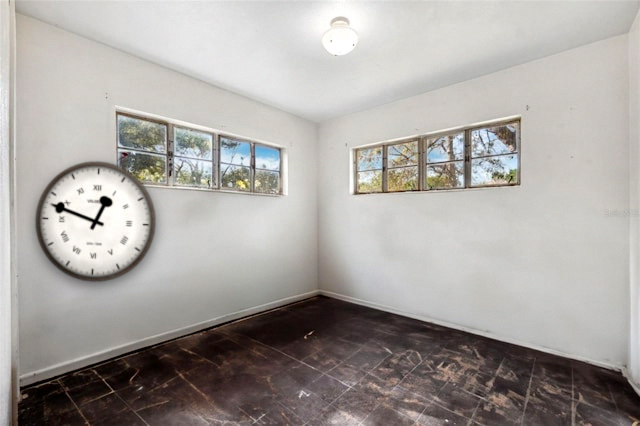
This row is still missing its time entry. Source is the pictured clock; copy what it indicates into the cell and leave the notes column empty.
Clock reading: 12:48
